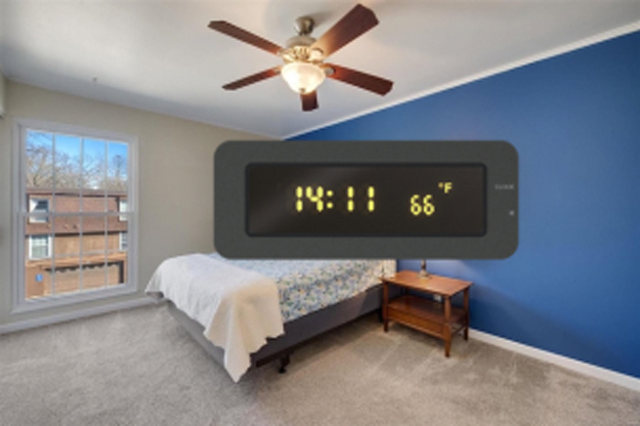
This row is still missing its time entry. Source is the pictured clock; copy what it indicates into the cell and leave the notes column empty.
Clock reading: 14:11
